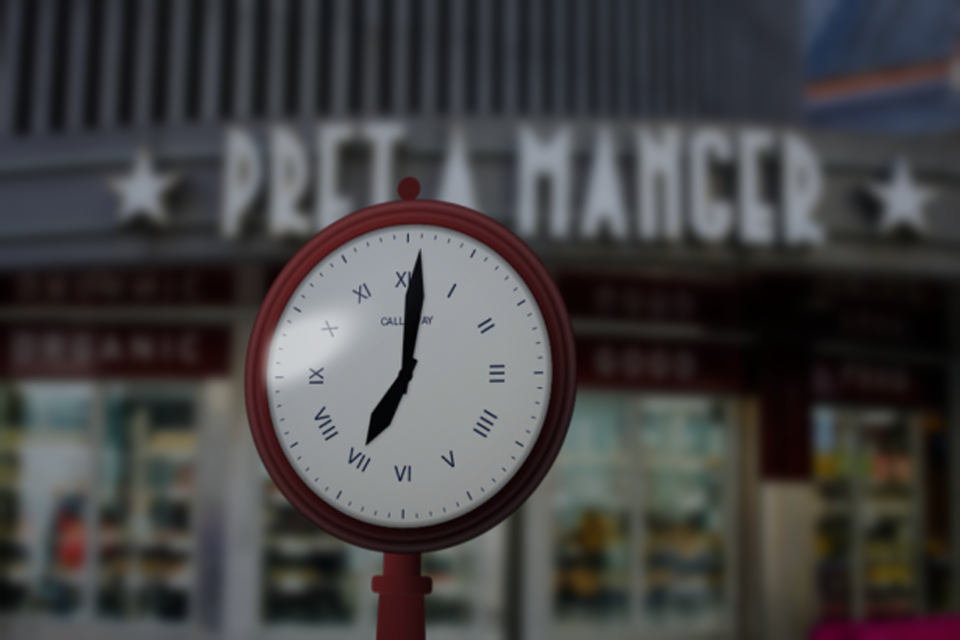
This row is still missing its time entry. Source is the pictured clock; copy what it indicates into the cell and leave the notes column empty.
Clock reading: 7:01
